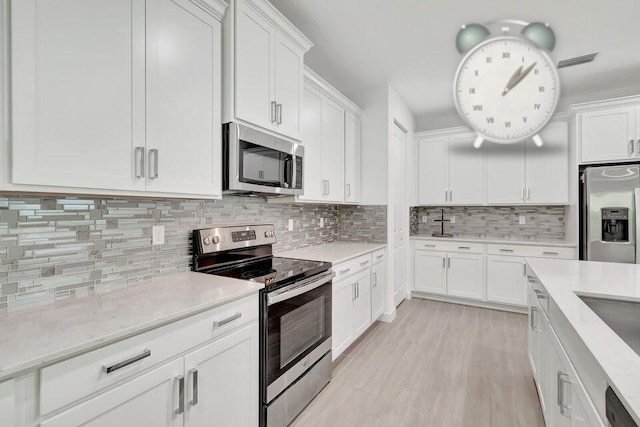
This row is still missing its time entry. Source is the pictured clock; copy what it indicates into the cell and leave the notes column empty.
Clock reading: 1:08
